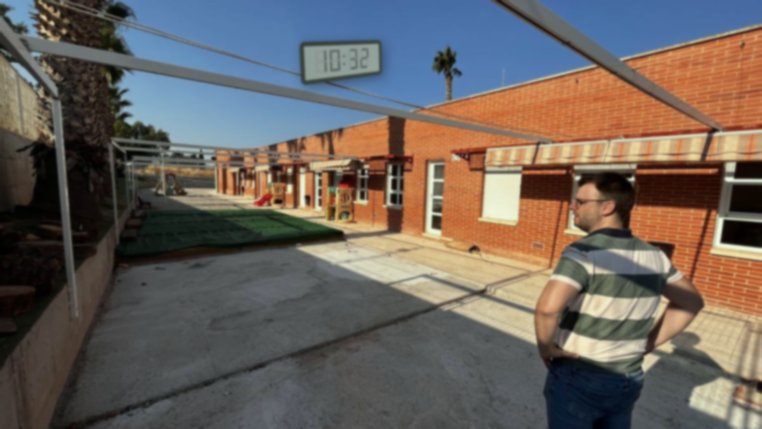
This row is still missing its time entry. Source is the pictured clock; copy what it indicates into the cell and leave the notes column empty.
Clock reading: 10:32
